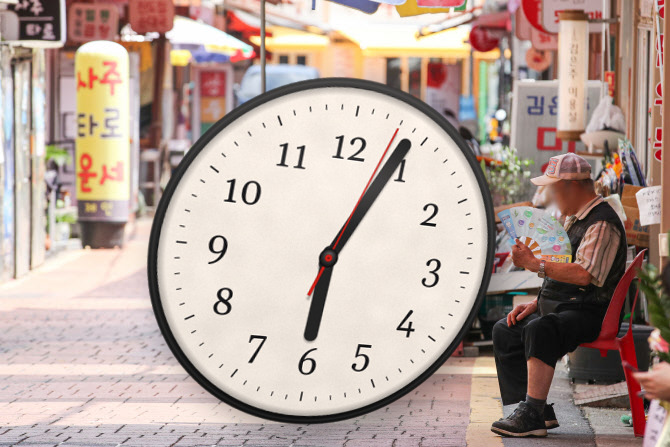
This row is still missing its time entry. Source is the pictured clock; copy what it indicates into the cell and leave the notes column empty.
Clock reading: 6:04:03
